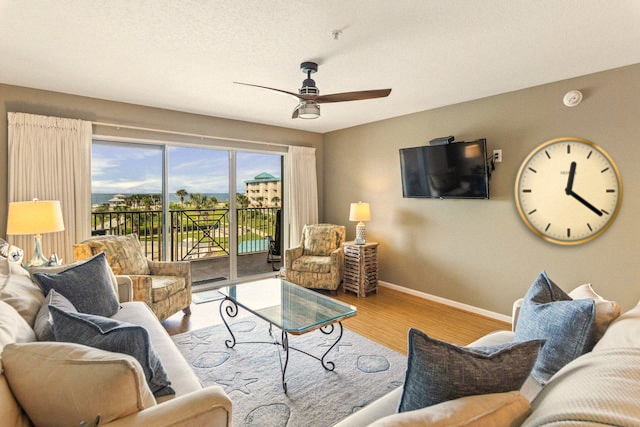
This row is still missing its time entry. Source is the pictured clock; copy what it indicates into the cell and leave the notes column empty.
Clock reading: 12:21
